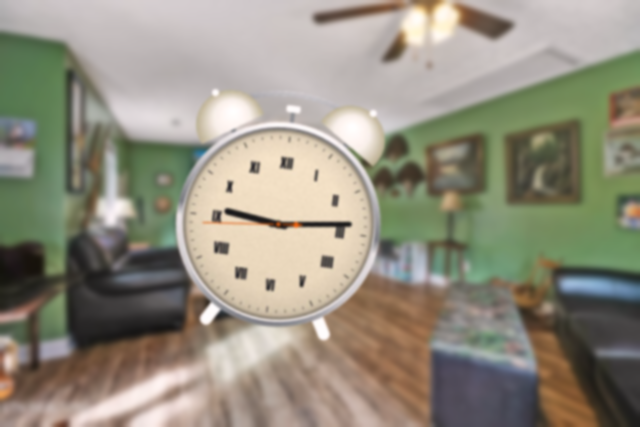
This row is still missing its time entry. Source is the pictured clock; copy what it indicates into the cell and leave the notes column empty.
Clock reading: 9:13:44
